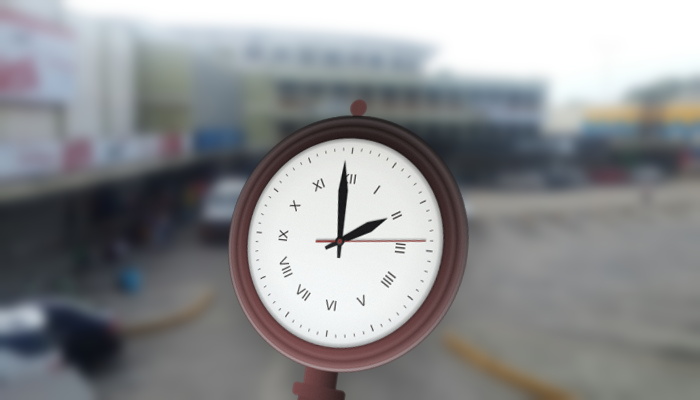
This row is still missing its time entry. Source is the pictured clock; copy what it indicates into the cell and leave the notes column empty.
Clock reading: 1:59:14
